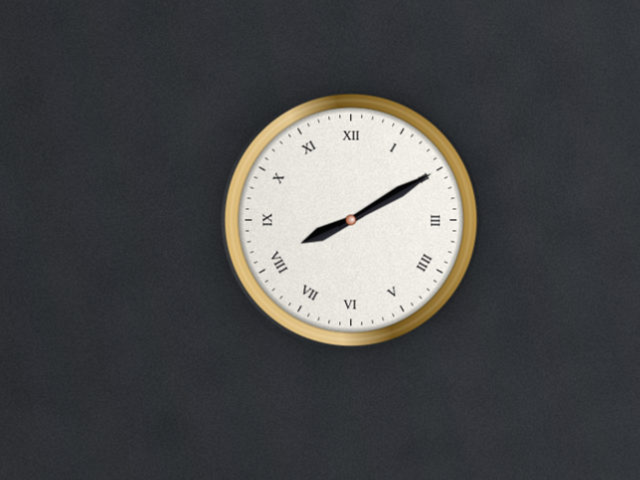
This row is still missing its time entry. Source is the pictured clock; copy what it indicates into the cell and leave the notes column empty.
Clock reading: 8:10
